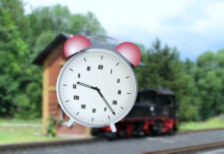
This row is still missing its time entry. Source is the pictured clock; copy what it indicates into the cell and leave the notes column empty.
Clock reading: 9:23
